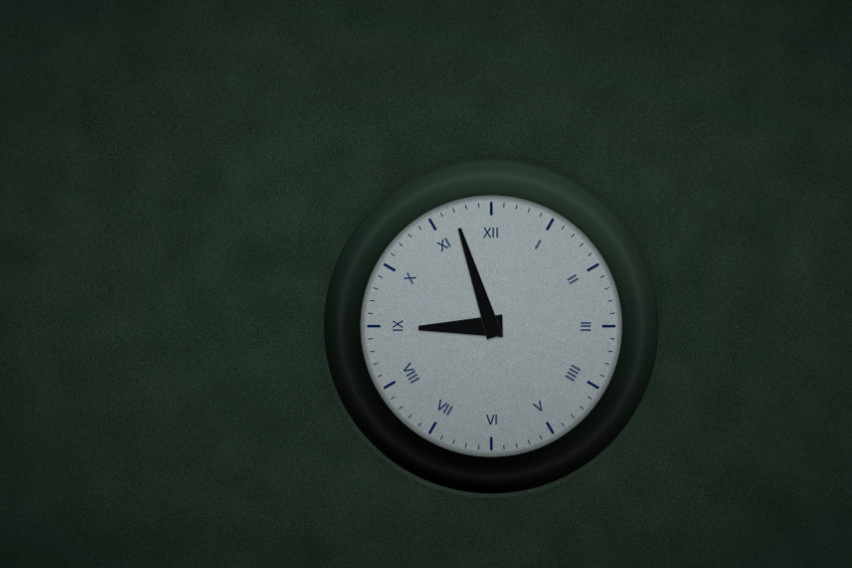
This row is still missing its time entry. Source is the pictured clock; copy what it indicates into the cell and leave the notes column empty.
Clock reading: 8:57
